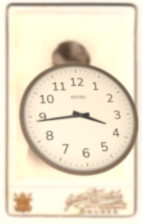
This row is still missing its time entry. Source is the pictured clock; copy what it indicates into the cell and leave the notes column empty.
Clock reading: 3:44
